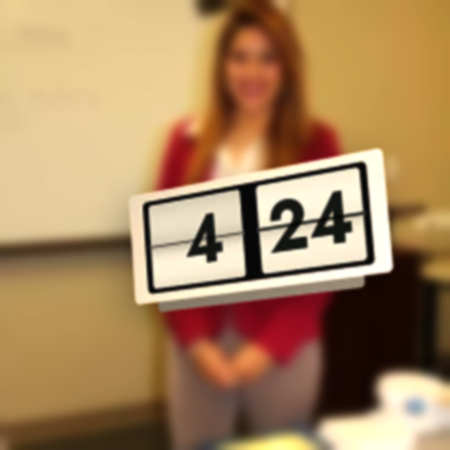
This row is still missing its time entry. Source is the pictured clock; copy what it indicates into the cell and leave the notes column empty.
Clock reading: 4:24
